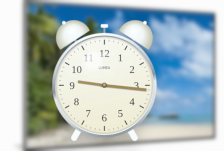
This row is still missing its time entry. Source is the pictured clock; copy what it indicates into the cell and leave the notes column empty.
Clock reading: 9:16
